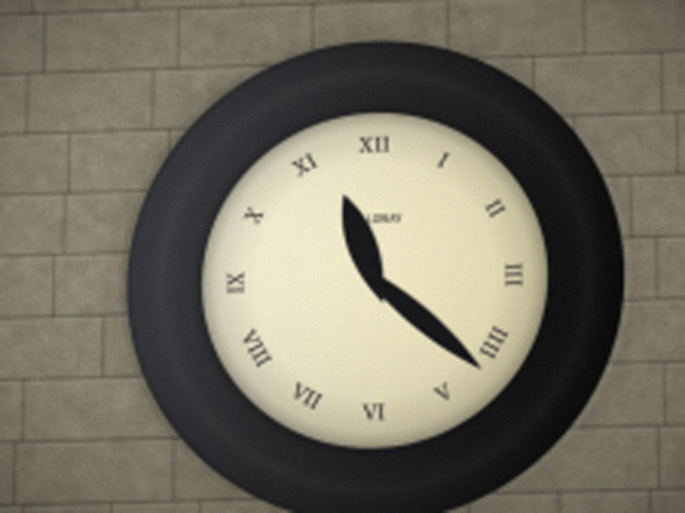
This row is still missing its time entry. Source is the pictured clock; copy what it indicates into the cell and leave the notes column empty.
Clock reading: 11:22
